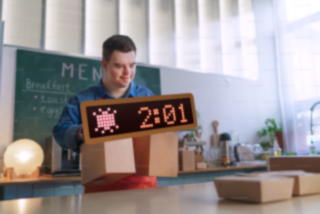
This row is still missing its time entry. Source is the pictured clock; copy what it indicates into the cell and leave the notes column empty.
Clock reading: 2:01
